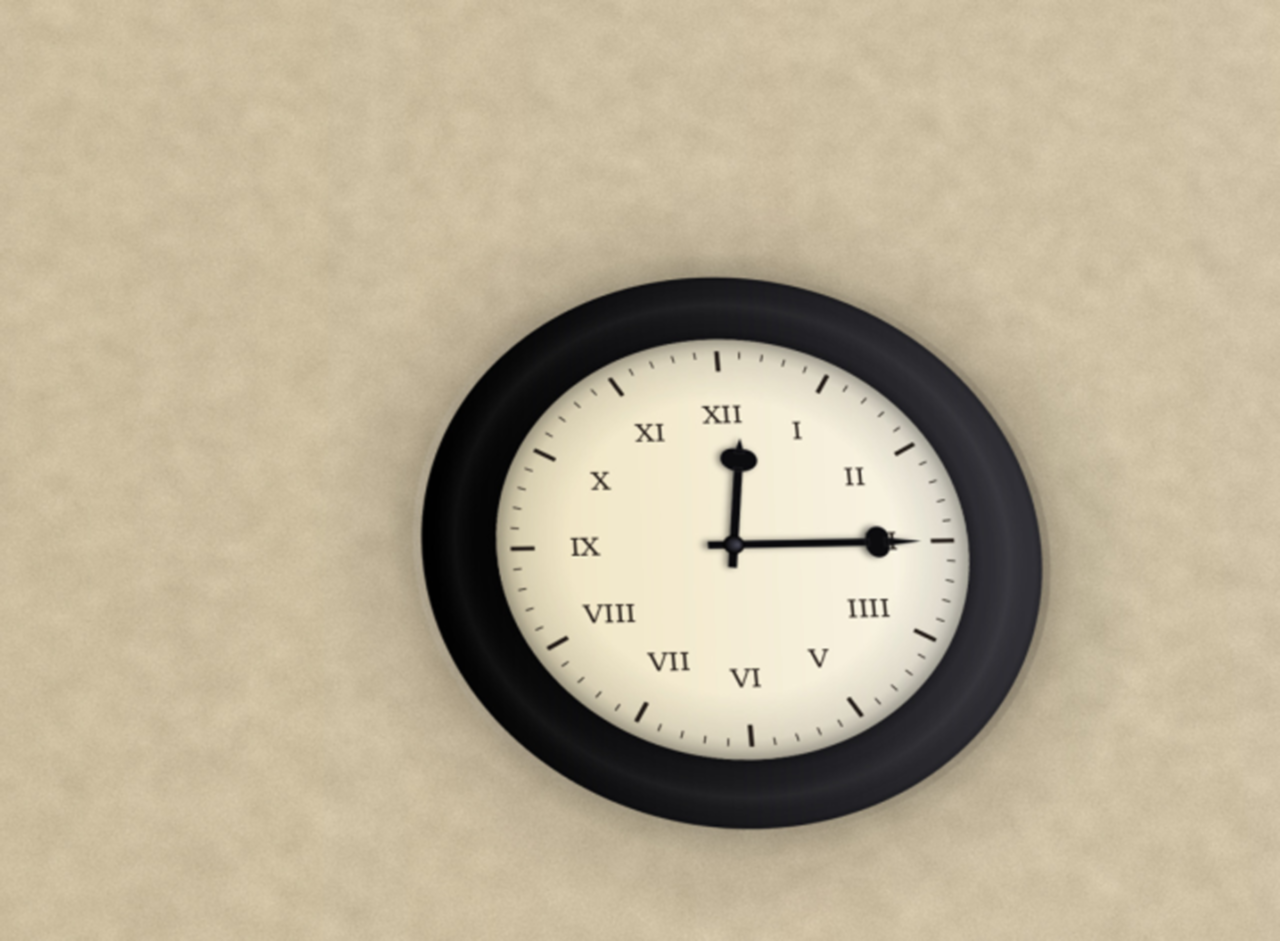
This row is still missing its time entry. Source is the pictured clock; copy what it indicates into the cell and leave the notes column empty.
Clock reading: 12:15
